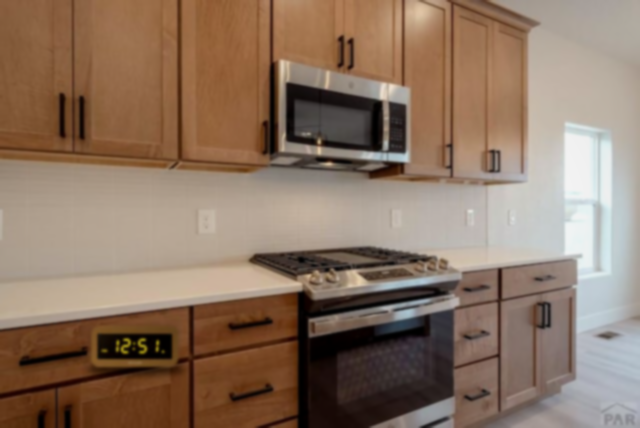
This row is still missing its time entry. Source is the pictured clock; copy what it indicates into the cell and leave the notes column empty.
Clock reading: 12:51
